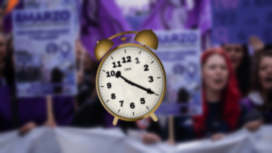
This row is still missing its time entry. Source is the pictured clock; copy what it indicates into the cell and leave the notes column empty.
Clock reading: 10:20
